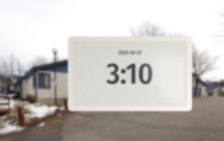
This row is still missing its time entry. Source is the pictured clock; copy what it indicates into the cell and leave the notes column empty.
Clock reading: 3:10
